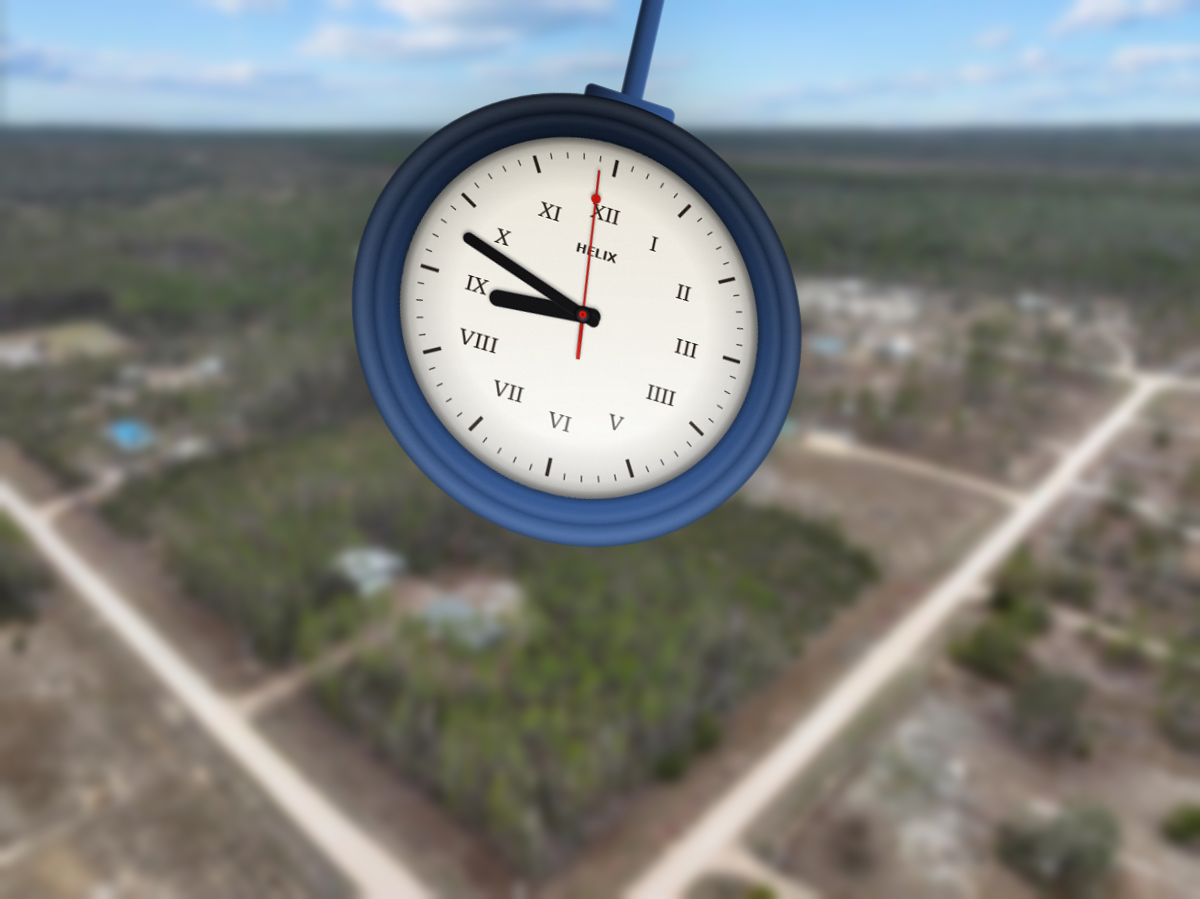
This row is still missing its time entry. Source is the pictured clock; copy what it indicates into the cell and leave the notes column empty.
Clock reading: 8:47:59
